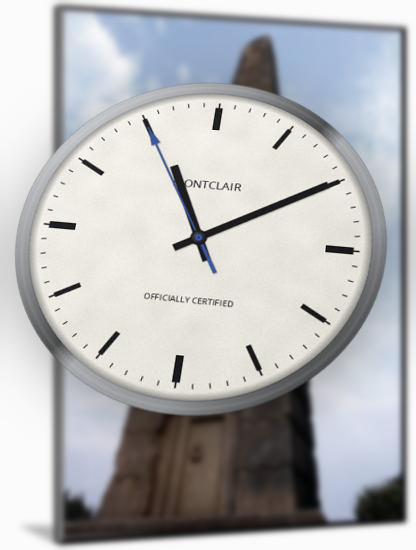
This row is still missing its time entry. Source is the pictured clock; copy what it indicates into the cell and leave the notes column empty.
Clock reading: 11:09:55
